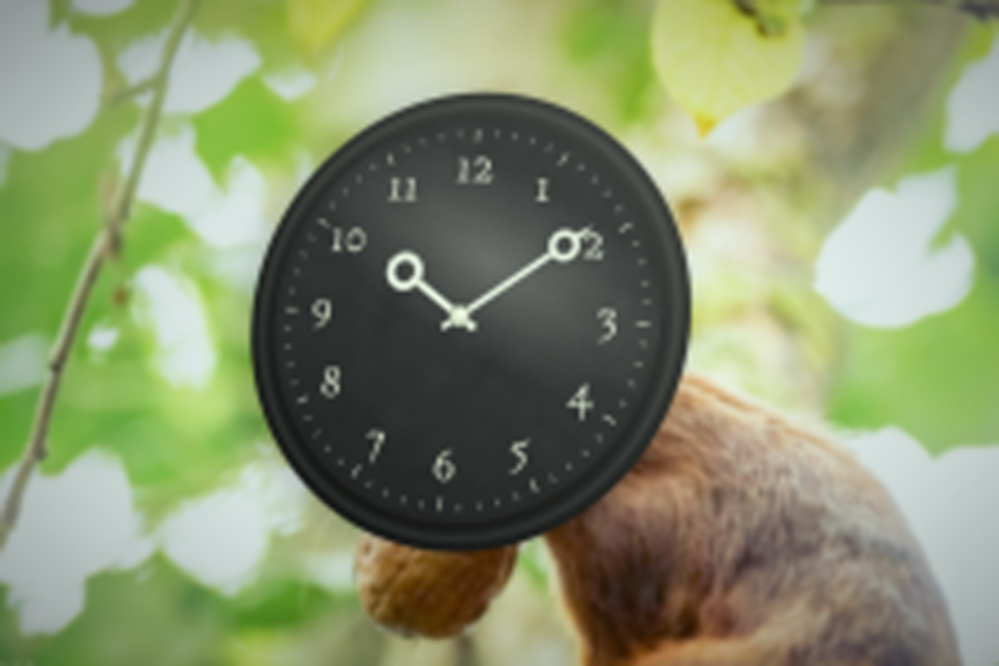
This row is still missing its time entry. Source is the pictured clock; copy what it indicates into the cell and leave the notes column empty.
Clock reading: 10:09
